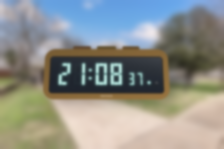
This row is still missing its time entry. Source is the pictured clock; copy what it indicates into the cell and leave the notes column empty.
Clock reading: 21:08:37
